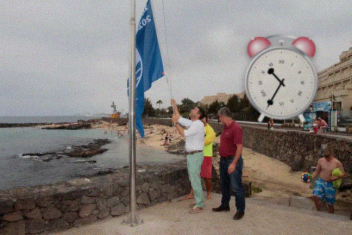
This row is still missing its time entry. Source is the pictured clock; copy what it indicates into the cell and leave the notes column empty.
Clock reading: 10:35
